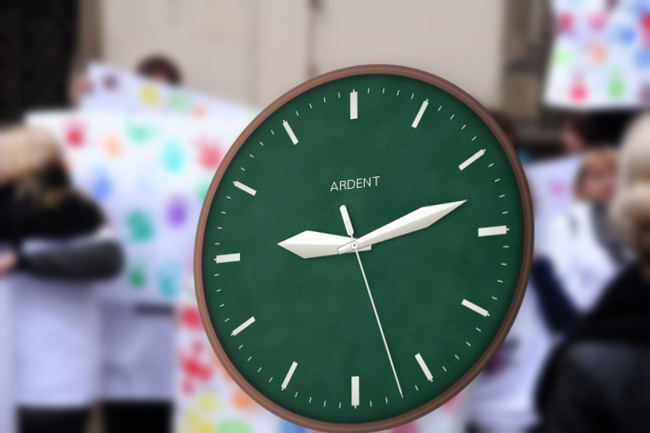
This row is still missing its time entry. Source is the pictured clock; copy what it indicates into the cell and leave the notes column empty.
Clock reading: 9:12:27
